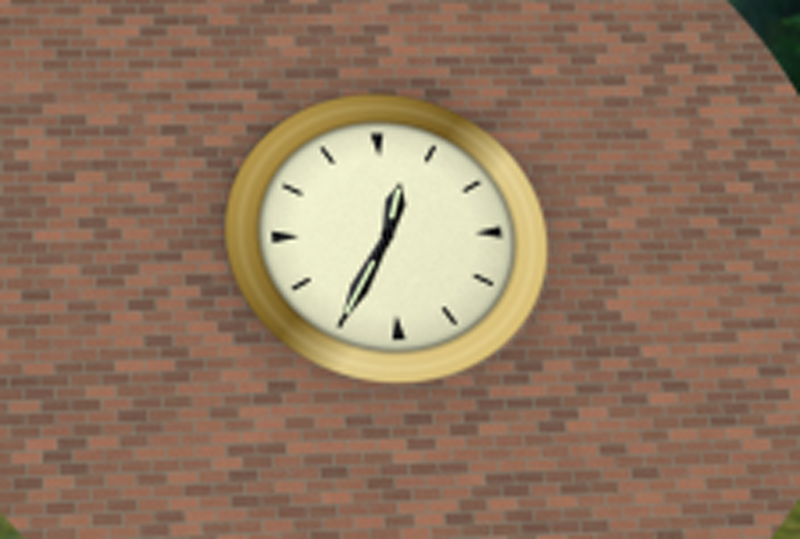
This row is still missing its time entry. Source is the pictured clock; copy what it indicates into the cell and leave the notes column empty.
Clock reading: 12:35
